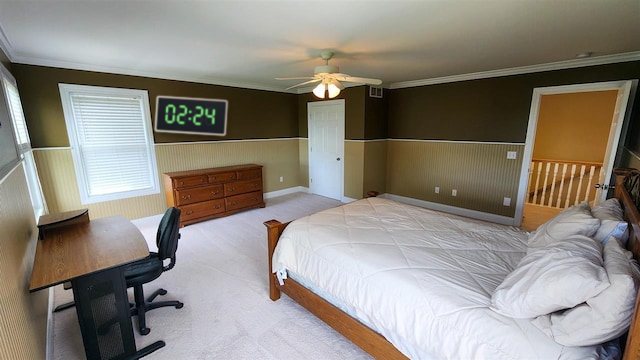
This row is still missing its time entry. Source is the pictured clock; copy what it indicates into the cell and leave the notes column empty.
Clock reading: 2:24
